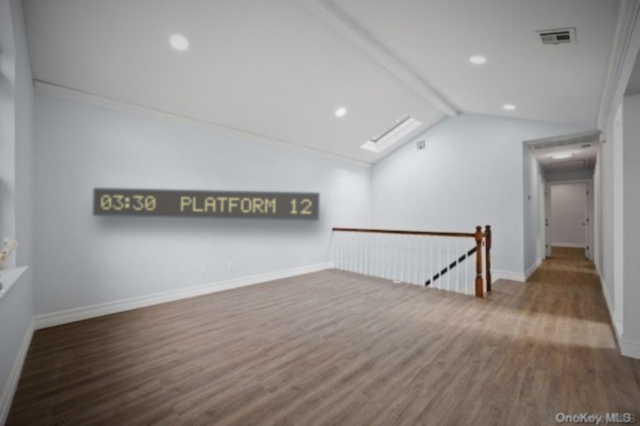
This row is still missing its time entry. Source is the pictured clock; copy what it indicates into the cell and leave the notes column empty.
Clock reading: 3:30
